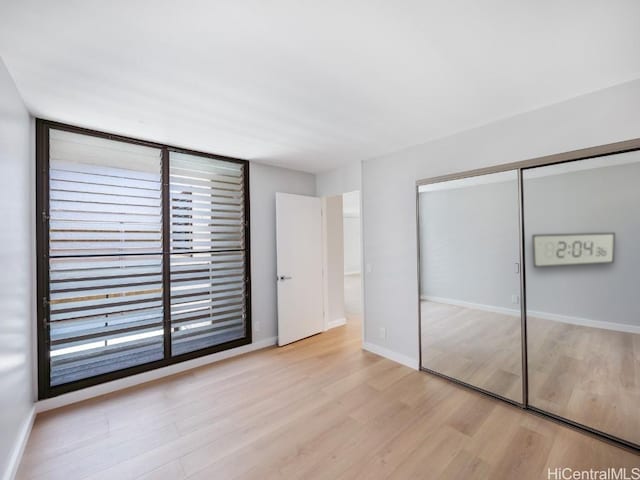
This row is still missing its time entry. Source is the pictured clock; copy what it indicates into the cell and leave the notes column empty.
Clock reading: 2:04
